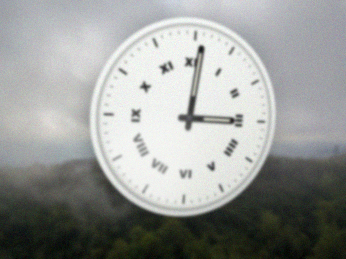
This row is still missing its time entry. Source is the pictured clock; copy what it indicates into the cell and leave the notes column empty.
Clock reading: 3:01
